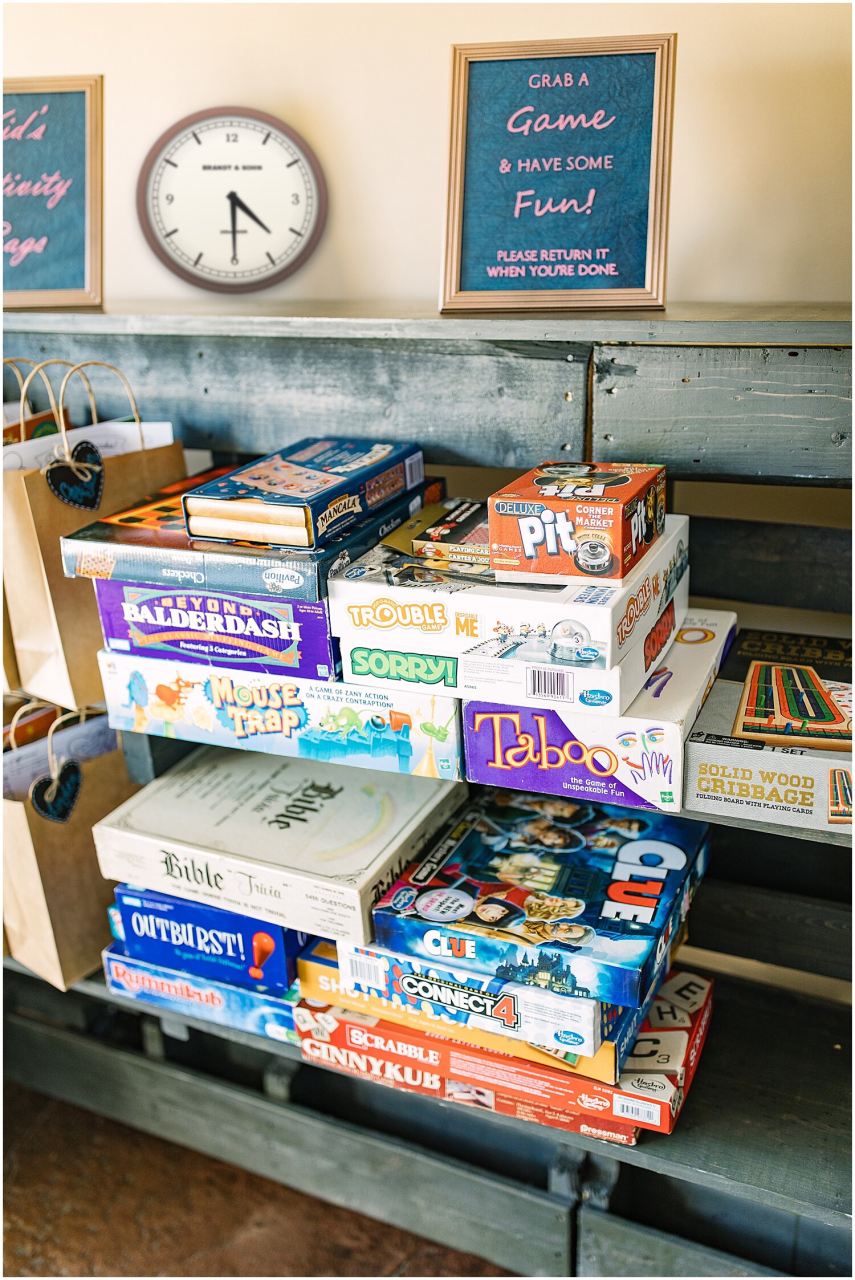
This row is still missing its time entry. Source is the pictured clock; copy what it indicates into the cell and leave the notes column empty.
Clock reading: 4:30
